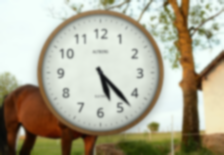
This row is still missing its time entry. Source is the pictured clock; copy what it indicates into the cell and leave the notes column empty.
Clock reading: 5:23
